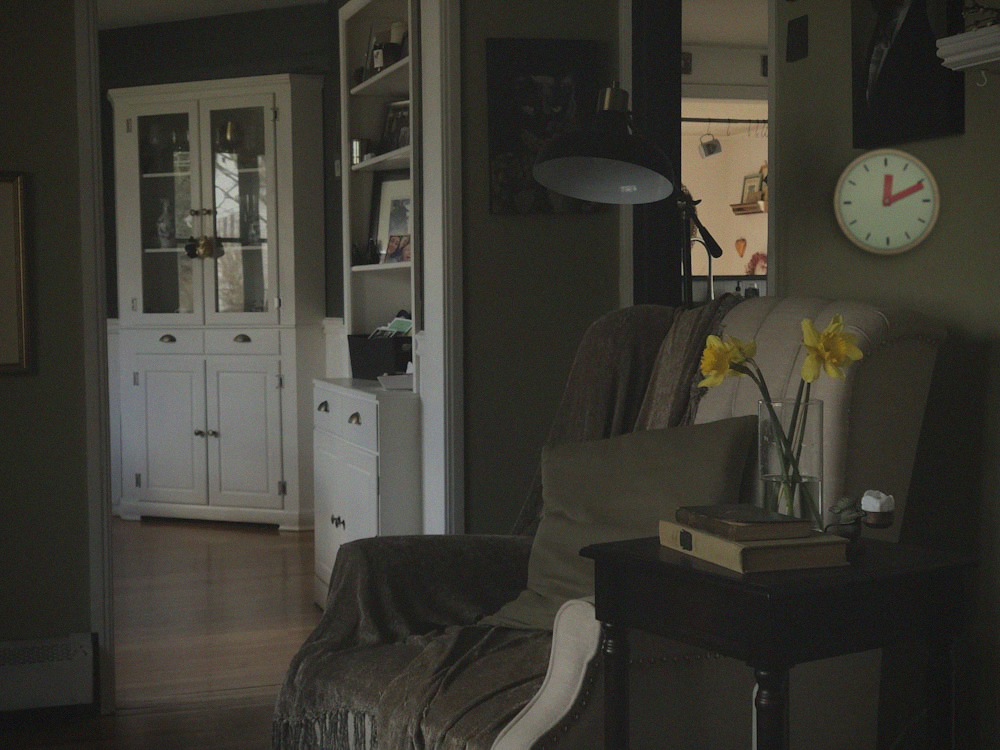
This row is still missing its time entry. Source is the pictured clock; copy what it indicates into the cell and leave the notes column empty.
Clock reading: 12:11
